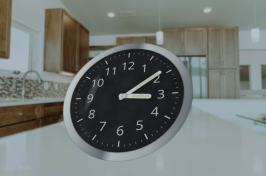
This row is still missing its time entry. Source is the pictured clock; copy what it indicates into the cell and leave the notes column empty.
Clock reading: 3:09
